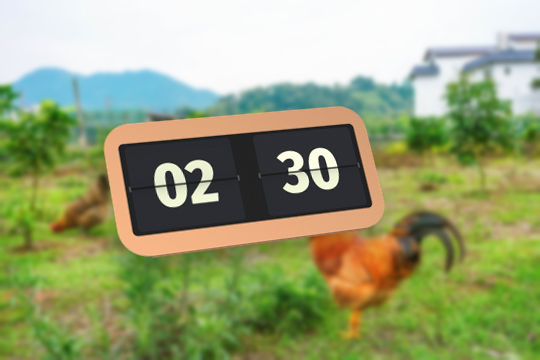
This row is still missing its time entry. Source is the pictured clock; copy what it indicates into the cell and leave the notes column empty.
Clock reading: 2:30
